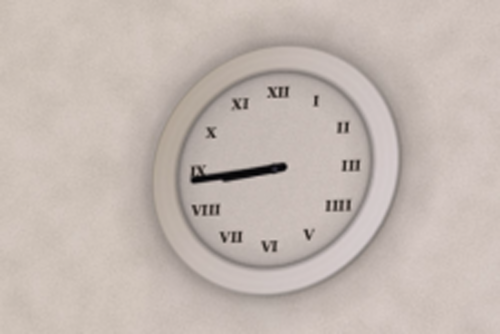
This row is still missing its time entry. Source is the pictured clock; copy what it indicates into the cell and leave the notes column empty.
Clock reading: 8:44
